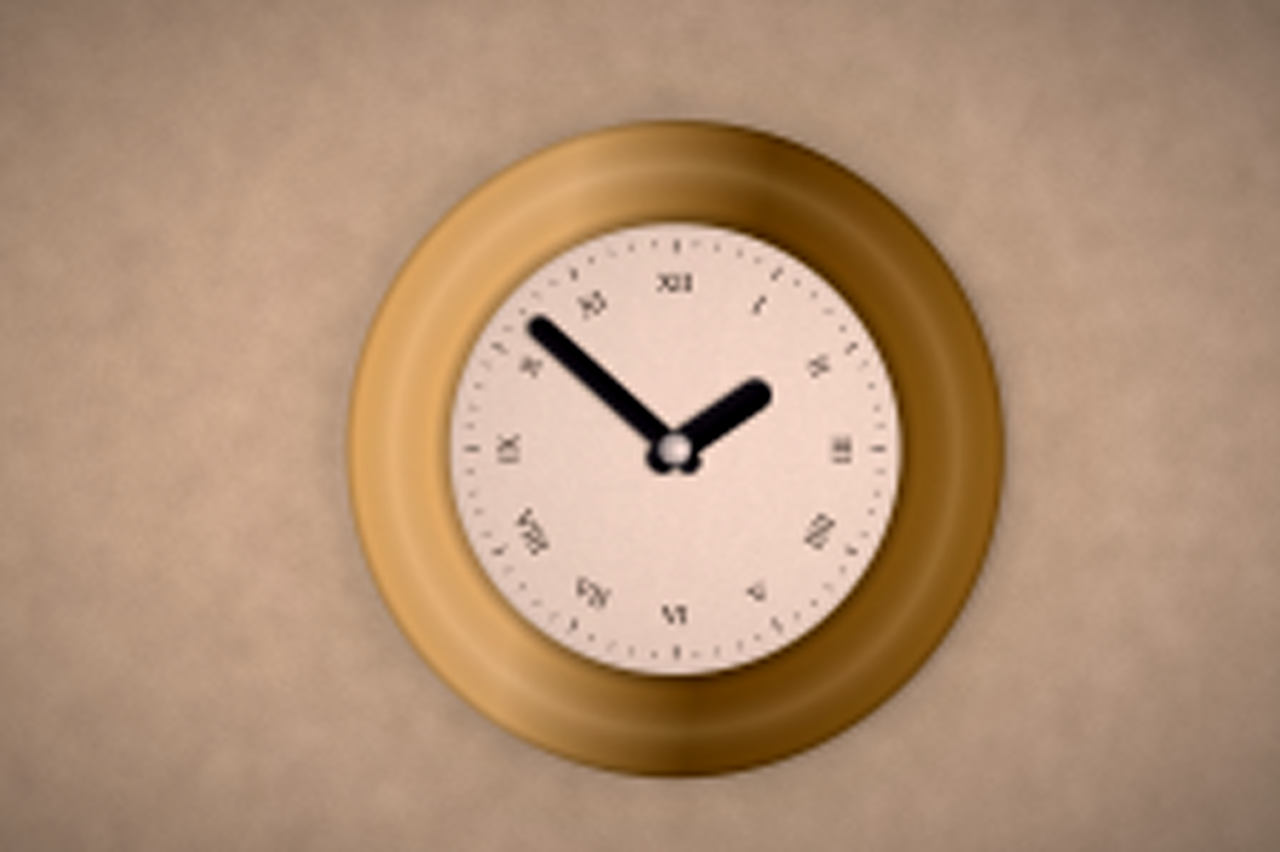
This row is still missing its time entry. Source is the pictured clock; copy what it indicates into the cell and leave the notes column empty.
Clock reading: 1:52
